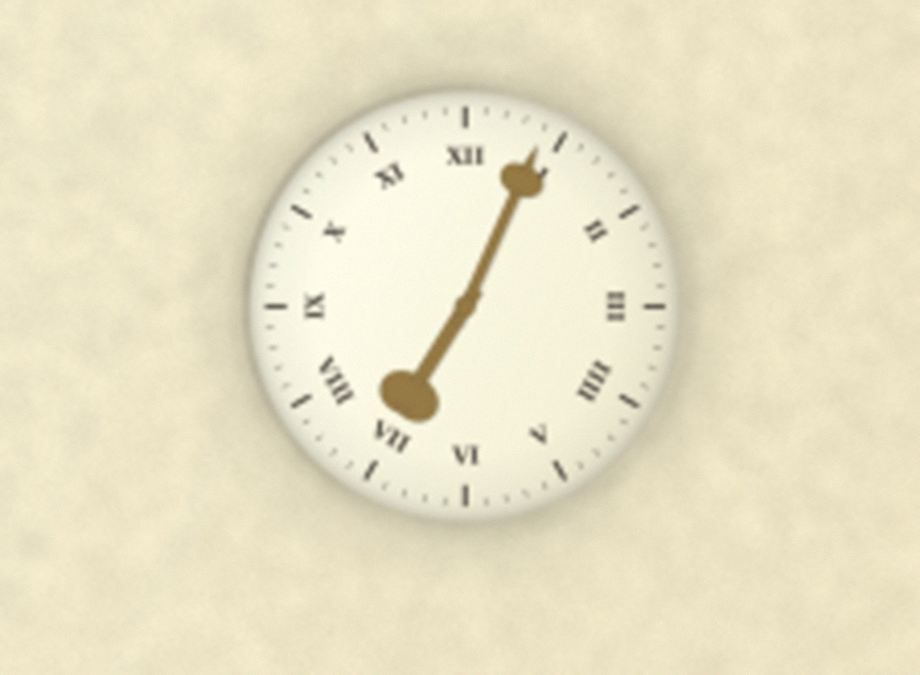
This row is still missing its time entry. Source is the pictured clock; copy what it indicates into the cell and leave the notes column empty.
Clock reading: 7:04
